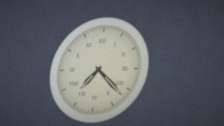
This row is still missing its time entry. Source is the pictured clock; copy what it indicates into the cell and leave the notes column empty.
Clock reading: 7:22
